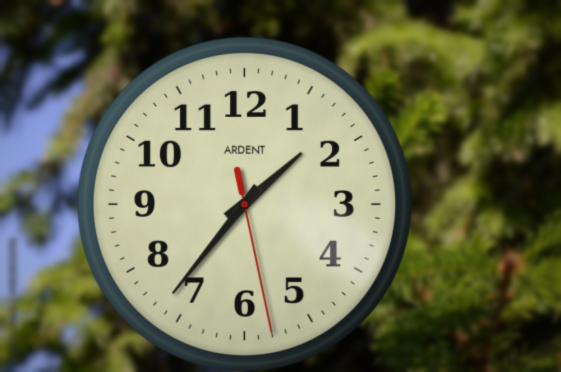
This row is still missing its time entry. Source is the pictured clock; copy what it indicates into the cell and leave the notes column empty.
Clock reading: 1:36:28
